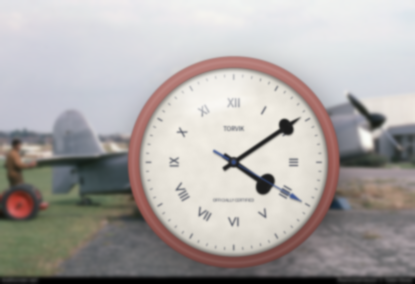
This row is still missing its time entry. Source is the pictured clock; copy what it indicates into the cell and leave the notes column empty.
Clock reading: 4:09:20
